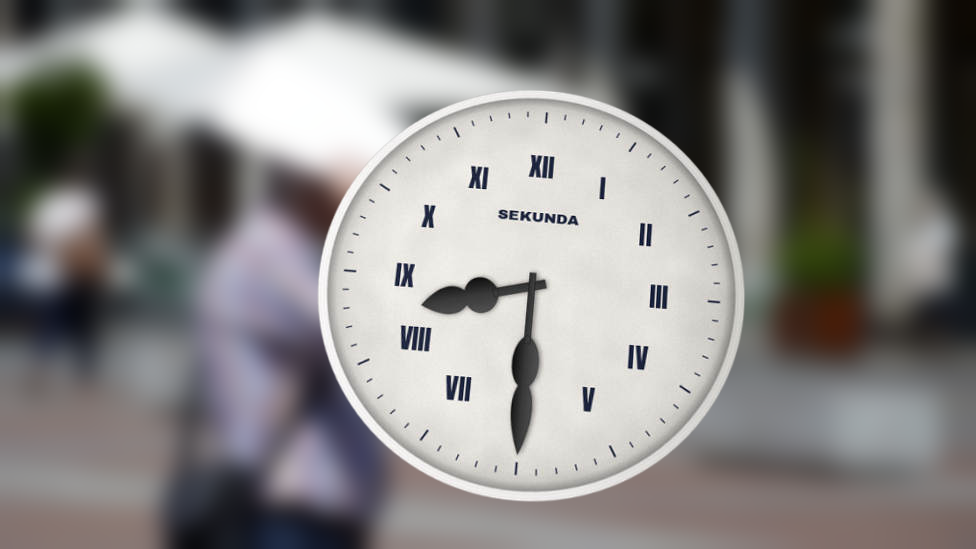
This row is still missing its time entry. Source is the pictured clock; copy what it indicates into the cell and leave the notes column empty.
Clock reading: 8:30
